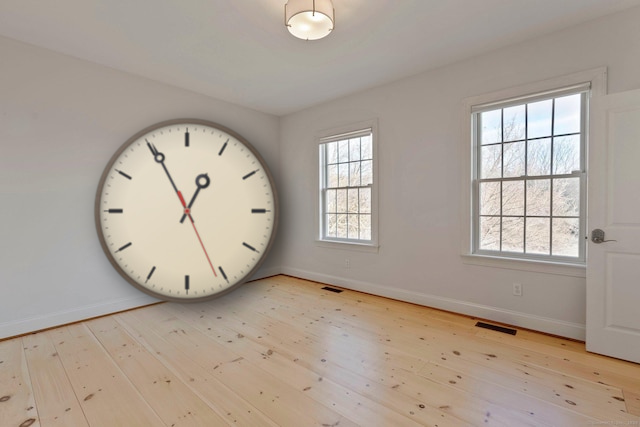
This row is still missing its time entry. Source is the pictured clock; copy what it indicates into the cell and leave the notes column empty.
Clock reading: 12:55:26
